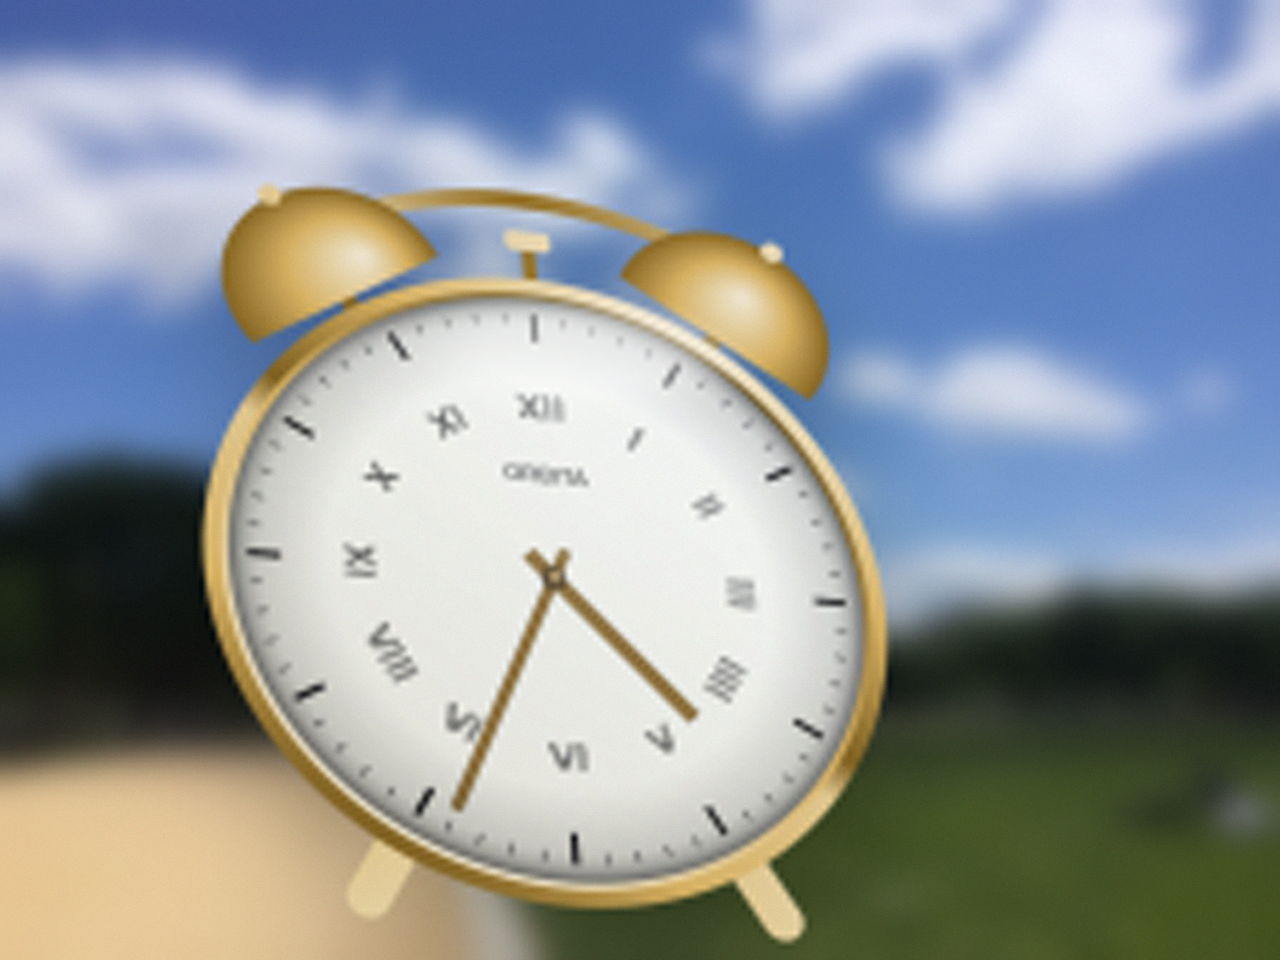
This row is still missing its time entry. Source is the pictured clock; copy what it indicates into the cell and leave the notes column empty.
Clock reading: 4:34
